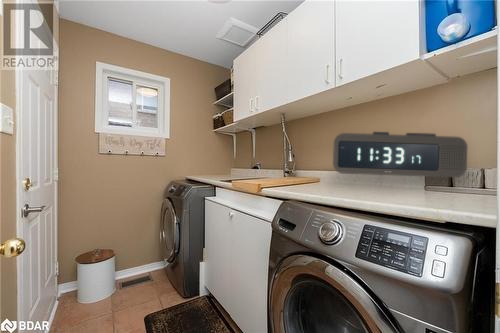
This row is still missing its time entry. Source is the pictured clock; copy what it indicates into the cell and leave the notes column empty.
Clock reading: 11:33:17
